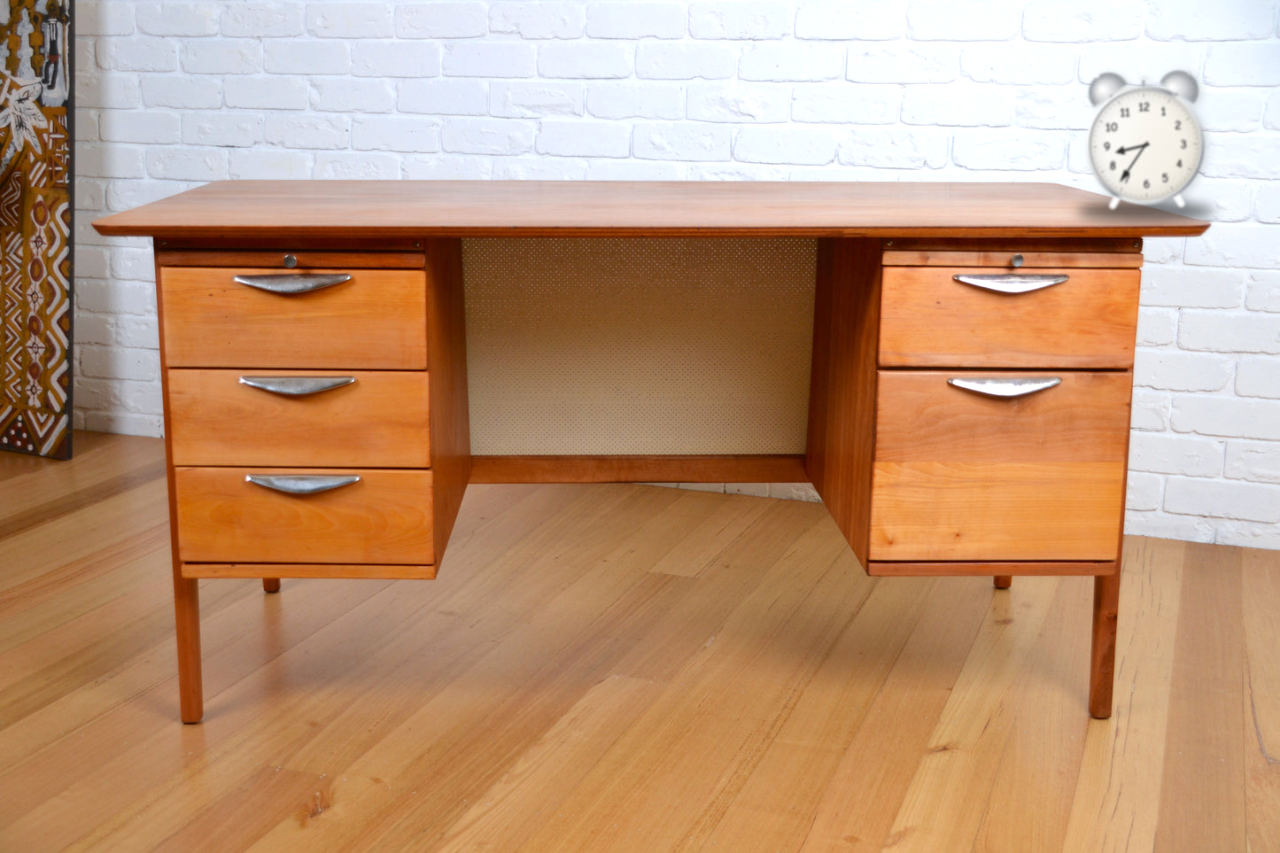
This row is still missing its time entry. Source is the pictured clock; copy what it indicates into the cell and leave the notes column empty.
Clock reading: 8:36
